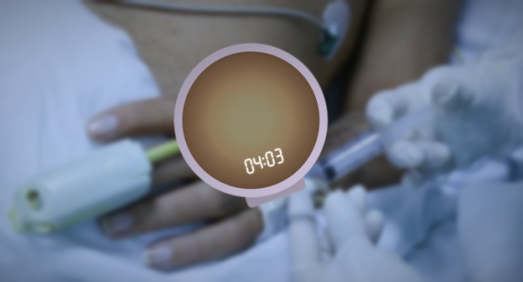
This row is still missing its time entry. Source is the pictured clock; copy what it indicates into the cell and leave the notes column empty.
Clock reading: 4:03
